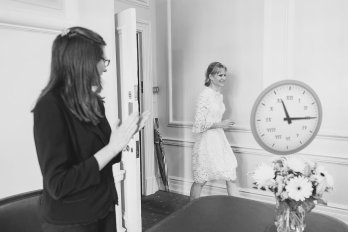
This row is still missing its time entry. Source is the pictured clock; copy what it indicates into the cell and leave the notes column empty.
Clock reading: 11:15
